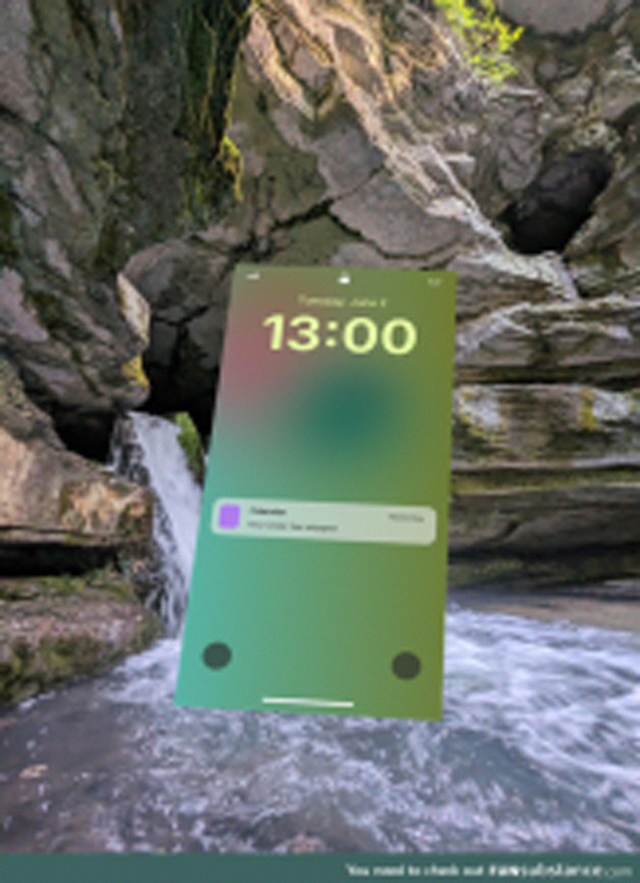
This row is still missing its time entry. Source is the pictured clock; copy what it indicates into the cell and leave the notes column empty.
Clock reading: 13:00
